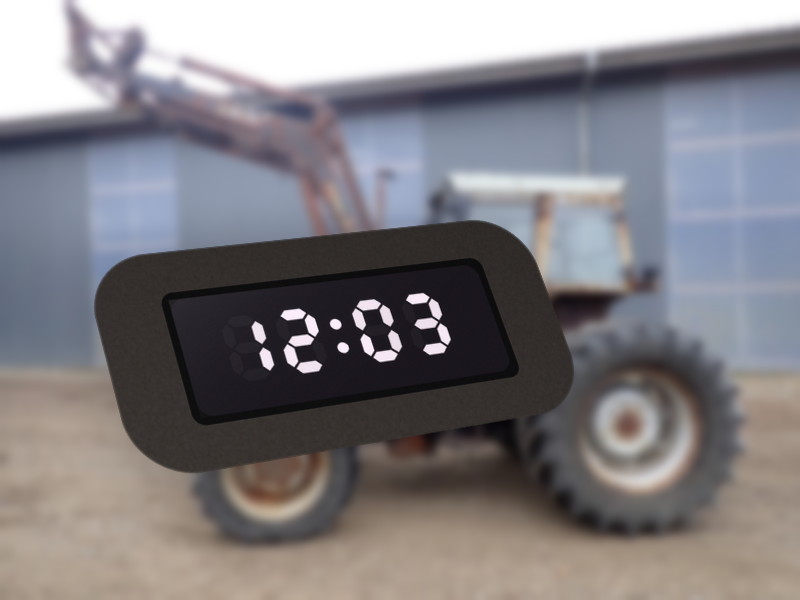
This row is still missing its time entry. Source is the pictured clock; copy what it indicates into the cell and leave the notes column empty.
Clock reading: 12:03
